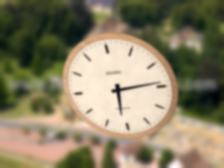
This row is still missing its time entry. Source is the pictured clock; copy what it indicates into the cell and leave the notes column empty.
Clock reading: 6:14
